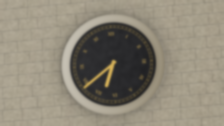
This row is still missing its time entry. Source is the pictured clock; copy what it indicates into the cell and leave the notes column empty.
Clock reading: 6:39
